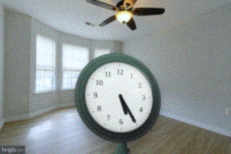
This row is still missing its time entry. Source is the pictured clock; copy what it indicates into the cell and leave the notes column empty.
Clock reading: 5:25
